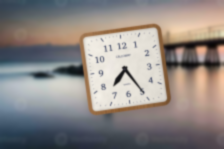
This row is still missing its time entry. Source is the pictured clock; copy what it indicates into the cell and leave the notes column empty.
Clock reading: 7:25
